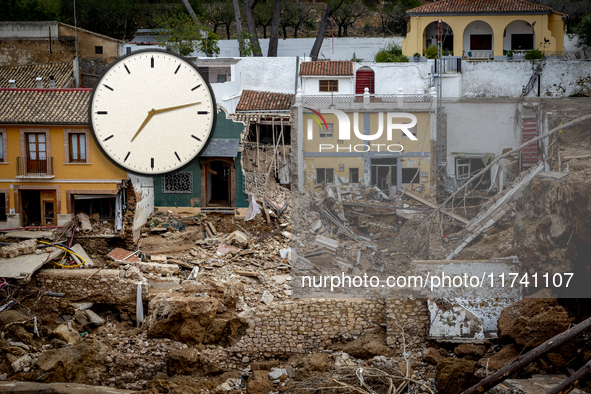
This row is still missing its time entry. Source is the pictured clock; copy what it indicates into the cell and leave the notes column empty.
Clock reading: 7:13
